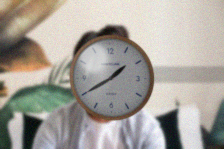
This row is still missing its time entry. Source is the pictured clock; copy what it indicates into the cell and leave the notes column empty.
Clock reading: 1:40
